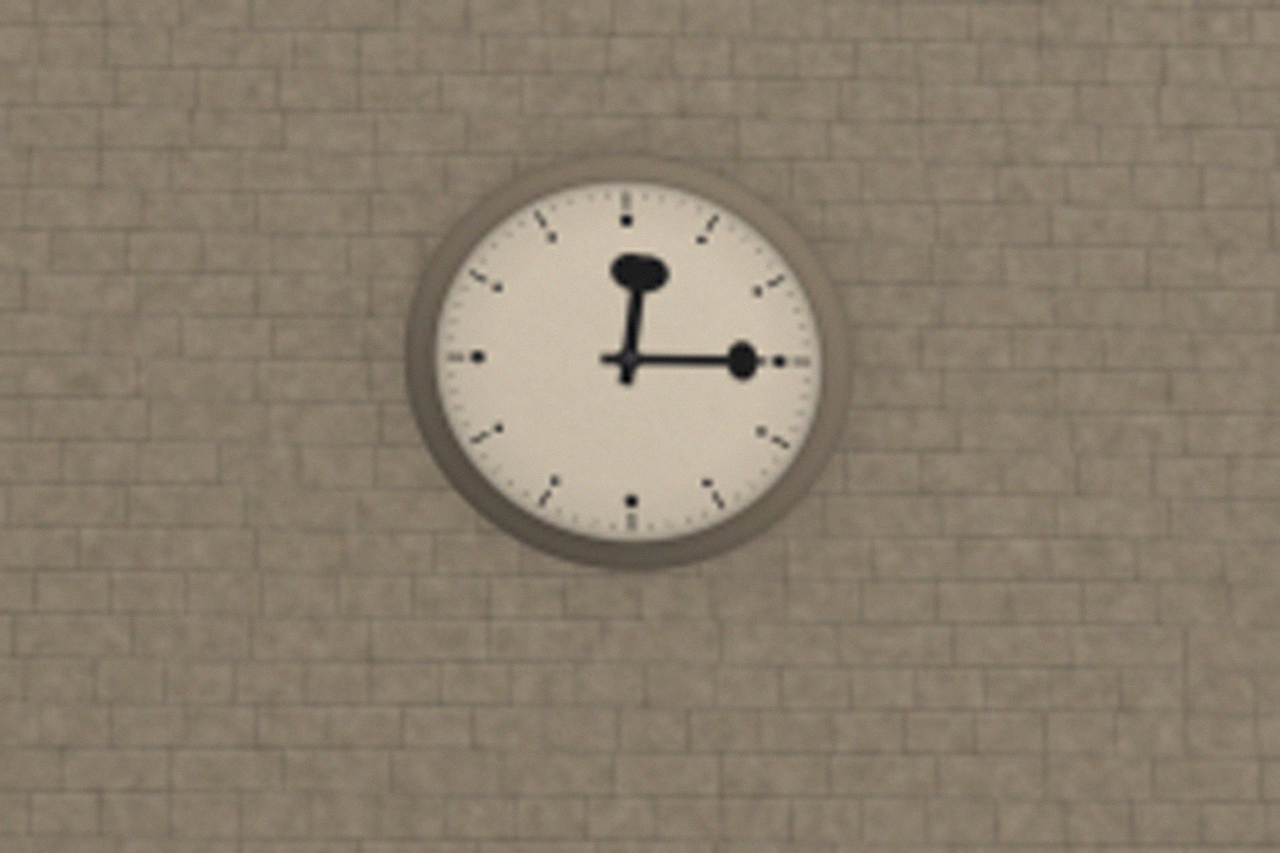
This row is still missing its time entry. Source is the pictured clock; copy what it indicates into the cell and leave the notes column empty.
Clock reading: 12:15
